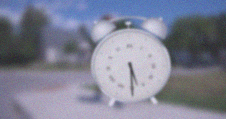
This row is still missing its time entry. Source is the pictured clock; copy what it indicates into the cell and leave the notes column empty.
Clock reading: 5:30
